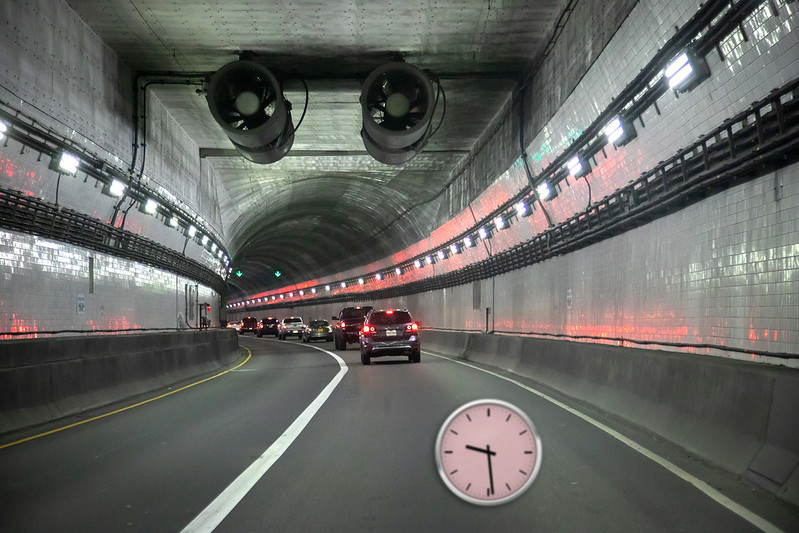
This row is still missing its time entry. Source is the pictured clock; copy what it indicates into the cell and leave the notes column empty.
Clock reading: 9:29
